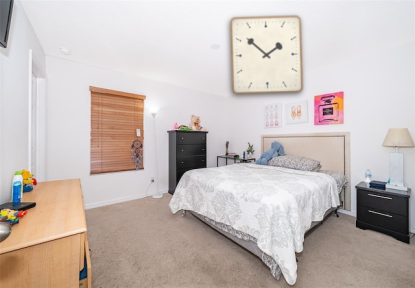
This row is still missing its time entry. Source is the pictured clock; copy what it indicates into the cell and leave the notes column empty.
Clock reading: 1:52
